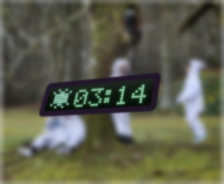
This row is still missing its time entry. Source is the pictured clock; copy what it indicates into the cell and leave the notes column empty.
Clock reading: 3:14
